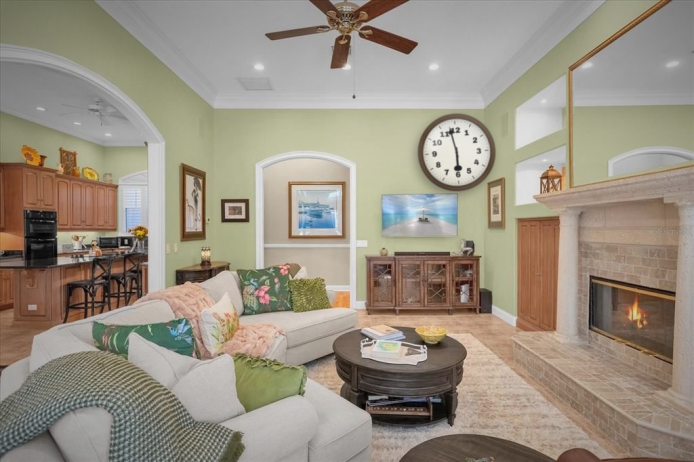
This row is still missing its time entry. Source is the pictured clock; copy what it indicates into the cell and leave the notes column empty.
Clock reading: 5:58
